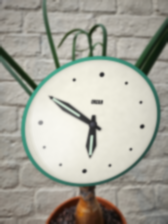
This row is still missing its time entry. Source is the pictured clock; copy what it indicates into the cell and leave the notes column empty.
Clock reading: 5:50
